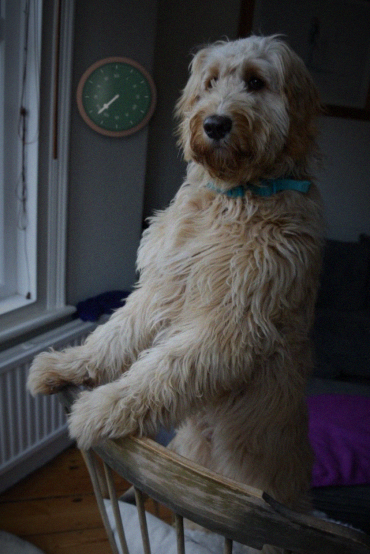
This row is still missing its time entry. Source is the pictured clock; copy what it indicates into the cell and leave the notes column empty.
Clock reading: 7:38
